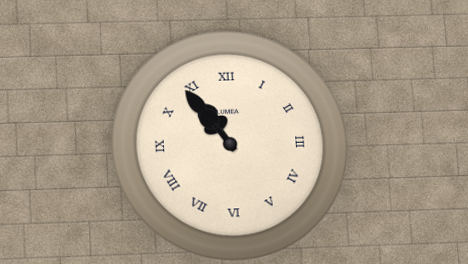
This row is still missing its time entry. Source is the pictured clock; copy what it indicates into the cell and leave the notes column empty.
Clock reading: 10:54
